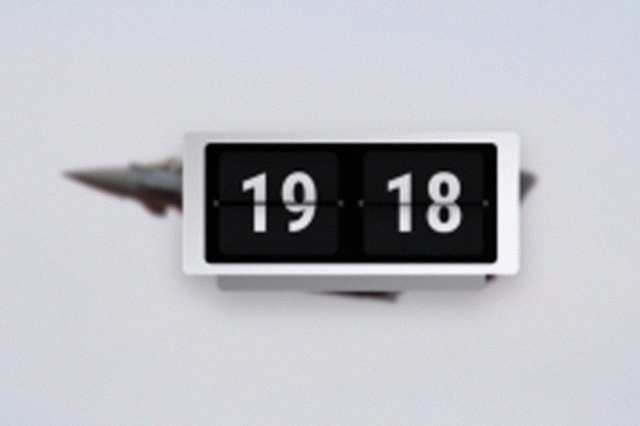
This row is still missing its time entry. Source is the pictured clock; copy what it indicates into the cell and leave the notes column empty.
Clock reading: 19:18
